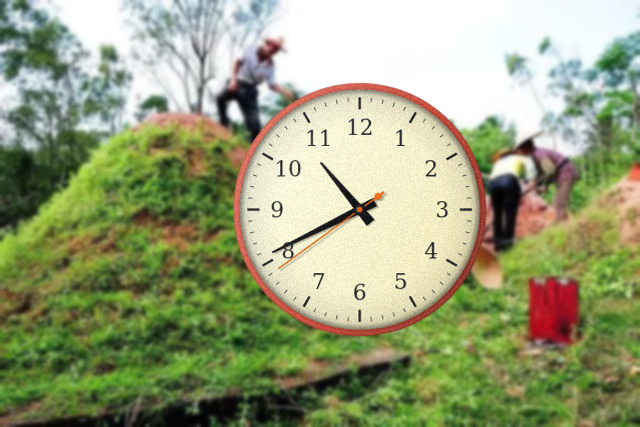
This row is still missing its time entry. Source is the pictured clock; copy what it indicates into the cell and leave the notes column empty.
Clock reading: 10:40:39
